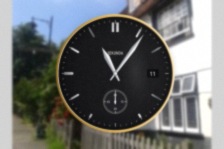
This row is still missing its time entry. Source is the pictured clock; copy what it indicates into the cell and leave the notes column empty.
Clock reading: 11:06
